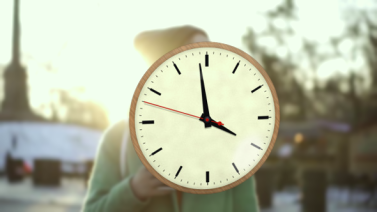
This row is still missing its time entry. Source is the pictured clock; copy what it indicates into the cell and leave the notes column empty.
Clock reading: 3:58:48
